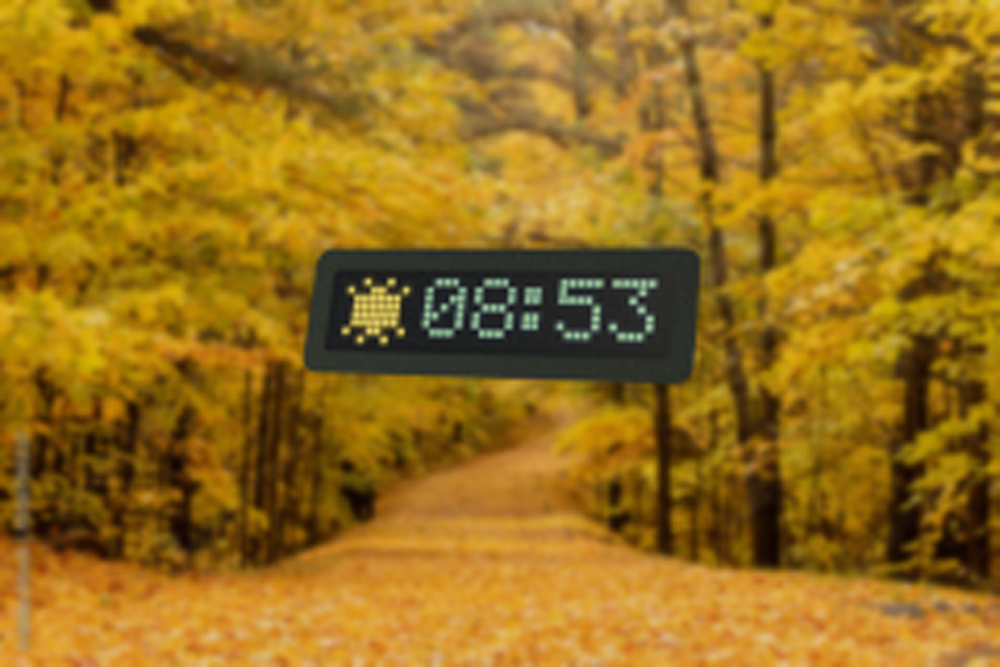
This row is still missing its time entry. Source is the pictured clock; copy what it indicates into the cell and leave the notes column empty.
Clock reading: 8:53
